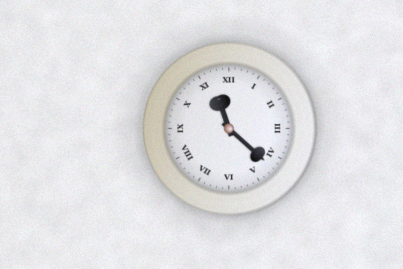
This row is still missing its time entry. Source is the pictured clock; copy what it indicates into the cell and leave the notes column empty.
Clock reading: 11:22
